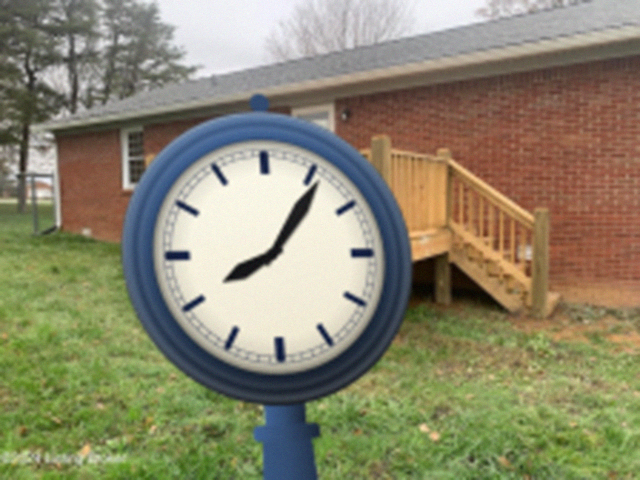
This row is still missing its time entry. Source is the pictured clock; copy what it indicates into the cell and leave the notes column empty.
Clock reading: 8:06
